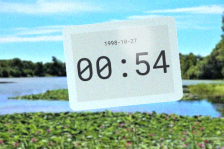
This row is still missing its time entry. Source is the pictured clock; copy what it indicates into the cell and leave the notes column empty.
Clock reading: 0:54
